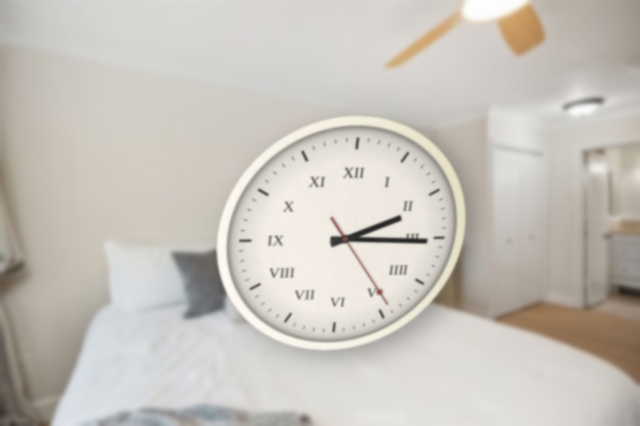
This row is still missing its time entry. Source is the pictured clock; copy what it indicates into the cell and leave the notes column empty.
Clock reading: 2:15:24
